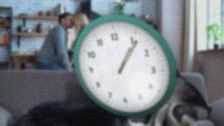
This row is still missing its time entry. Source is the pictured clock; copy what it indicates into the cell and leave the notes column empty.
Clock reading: 1:06
